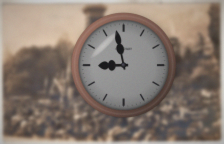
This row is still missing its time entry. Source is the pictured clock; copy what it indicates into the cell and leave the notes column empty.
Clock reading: 8:58
